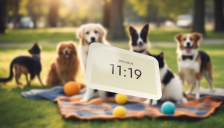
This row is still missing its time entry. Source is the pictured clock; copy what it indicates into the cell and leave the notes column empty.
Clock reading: 11:19
